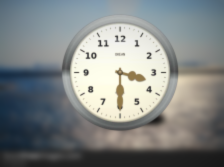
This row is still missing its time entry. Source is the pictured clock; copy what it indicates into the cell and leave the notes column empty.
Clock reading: 3:30
